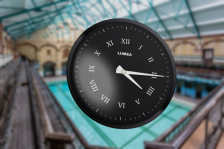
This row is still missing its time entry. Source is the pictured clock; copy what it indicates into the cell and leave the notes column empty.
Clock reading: 4:15
